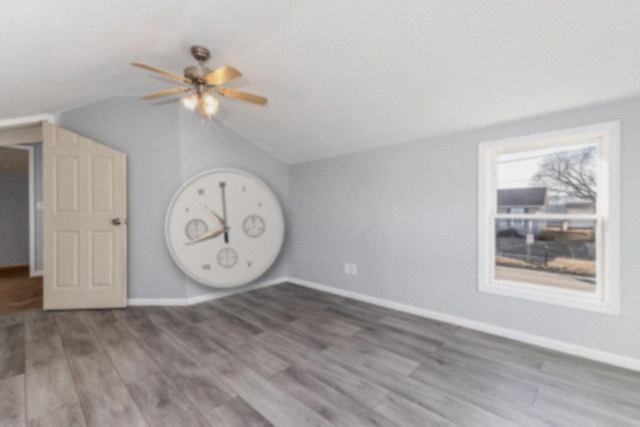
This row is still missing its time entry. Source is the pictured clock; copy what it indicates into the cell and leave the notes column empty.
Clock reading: 10:42
